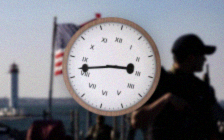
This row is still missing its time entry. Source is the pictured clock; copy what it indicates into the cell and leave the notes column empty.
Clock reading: 2:42
